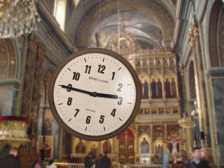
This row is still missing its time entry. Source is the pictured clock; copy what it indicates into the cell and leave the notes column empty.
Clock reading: 2:45
